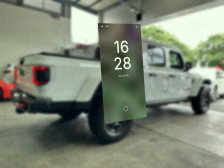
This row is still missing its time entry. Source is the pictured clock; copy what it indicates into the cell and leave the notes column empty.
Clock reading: 16:28
